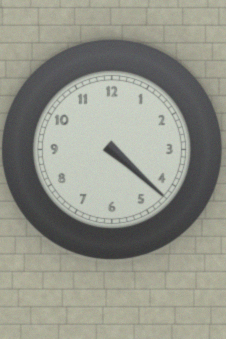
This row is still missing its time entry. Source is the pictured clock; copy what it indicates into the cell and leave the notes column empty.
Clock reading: 4:22
